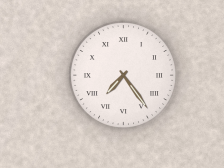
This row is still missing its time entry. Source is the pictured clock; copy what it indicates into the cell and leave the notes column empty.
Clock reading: 7:24
